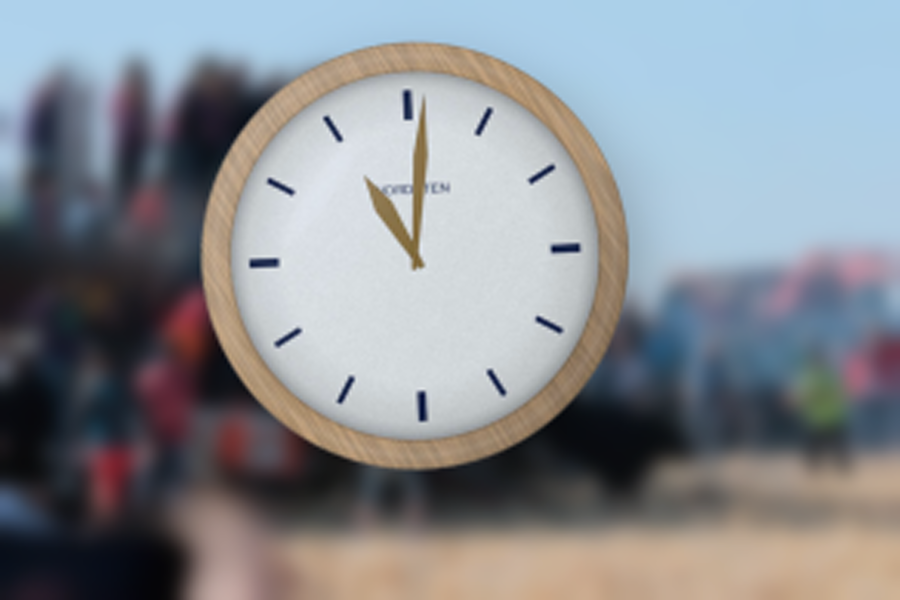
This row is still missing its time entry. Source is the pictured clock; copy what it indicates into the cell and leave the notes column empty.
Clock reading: 11:01
